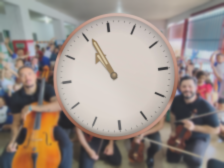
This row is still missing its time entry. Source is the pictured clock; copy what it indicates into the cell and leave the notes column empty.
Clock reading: 10:56
